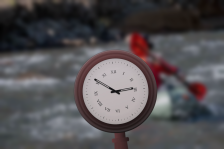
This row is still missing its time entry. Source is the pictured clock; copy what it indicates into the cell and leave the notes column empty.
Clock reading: 2:51
